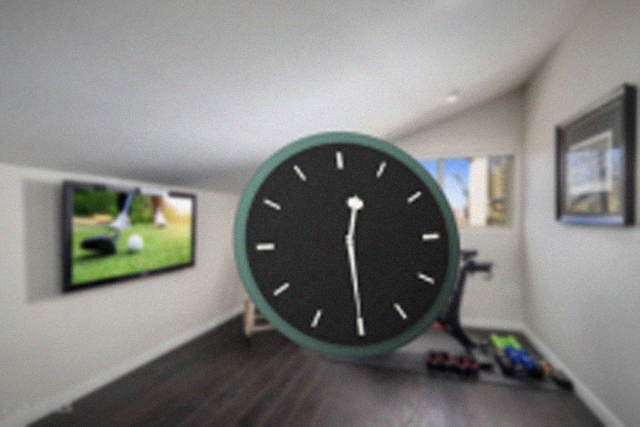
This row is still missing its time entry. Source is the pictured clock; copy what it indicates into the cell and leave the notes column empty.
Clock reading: 12:30
